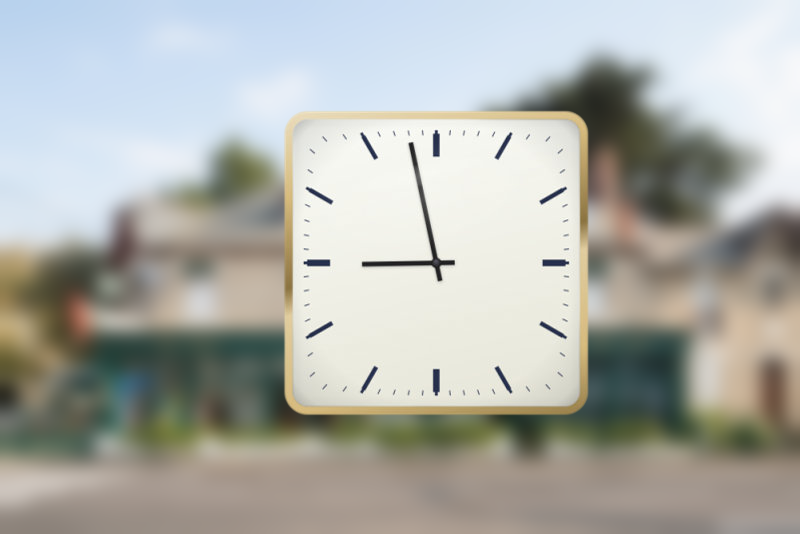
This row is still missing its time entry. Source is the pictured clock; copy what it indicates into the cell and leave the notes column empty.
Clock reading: 8:58
